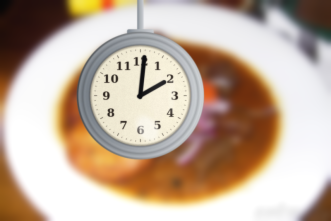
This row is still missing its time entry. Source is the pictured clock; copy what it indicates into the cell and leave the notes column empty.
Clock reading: 2:01
